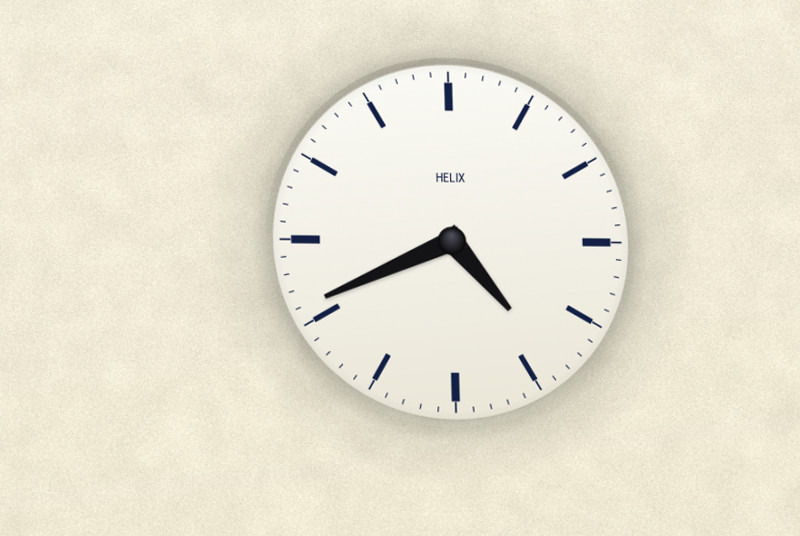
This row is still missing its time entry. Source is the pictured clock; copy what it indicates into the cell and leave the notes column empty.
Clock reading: 4:41
